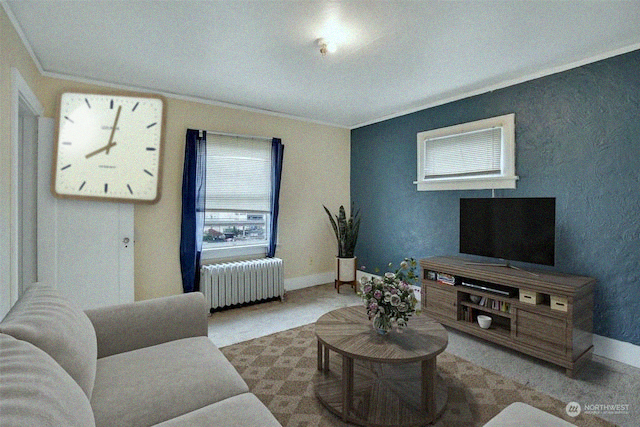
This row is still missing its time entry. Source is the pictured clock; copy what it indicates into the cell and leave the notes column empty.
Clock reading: 8:02
